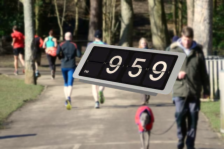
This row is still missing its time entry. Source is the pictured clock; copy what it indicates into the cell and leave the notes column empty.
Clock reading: 9:59
